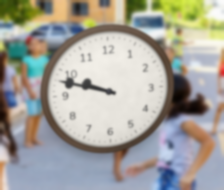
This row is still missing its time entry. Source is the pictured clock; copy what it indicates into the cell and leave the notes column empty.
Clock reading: 9:48
